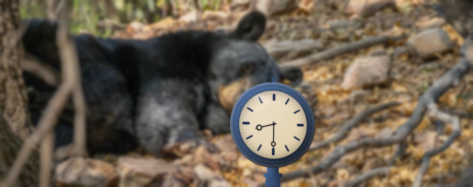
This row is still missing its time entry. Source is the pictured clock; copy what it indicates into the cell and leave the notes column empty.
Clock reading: 8:30
